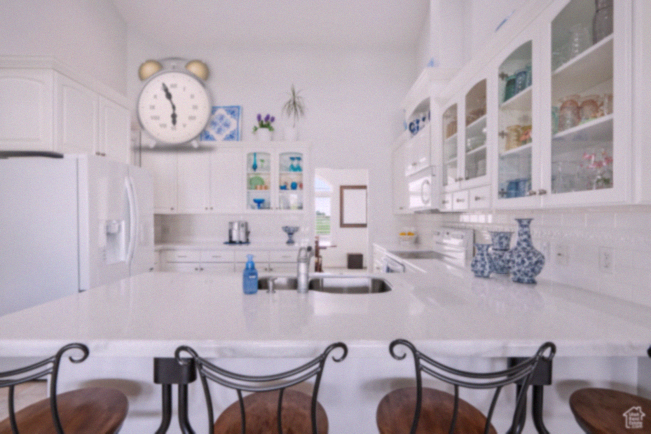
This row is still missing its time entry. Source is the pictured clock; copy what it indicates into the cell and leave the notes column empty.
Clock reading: 5:56
